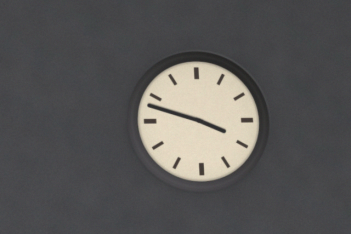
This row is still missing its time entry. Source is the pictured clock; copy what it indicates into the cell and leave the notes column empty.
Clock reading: 3:48
